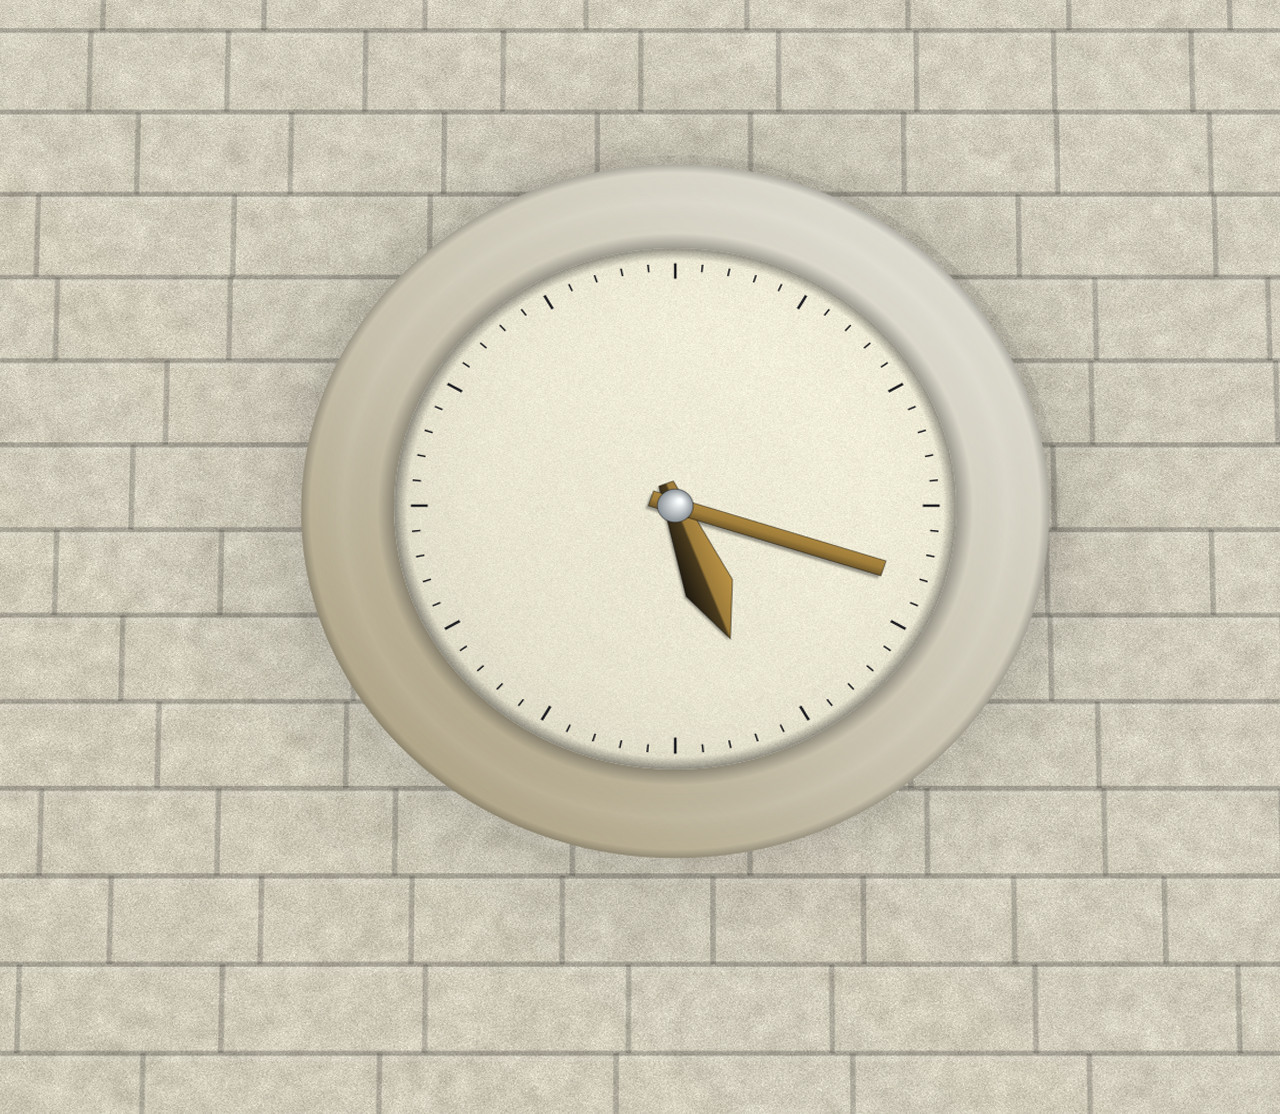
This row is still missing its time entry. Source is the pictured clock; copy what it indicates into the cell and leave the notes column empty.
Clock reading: 5:18
